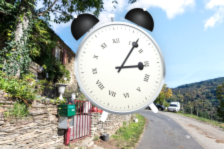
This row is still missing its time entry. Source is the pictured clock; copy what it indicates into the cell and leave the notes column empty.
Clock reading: 3:07
